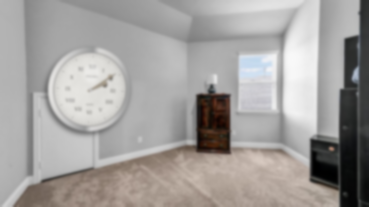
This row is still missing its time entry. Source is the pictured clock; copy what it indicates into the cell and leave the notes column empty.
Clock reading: 2:09
